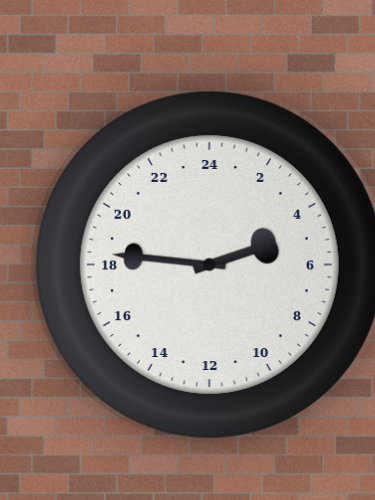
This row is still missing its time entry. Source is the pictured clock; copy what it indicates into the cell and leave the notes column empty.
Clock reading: 4:46
